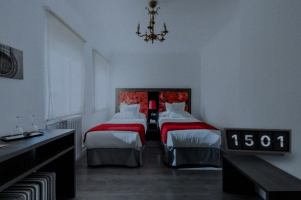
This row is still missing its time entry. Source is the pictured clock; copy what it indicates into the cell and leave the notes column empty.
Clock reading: 15:01
